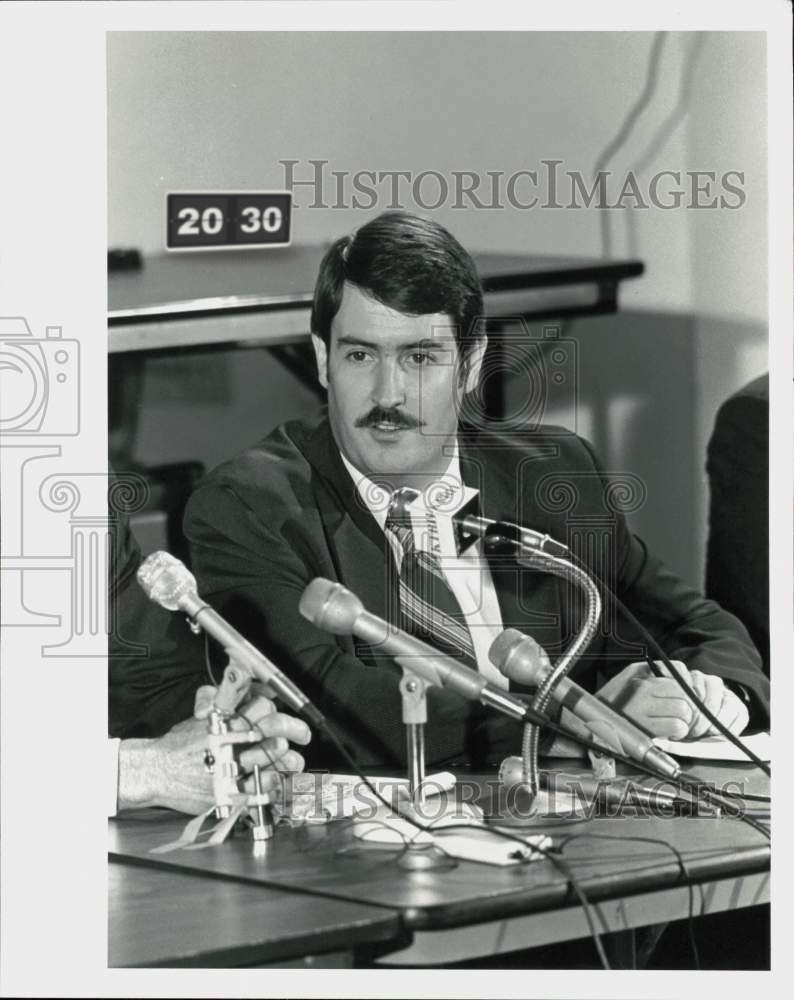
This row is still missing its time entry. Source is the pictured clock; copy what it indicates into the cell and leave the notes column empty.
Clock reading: 20:30
